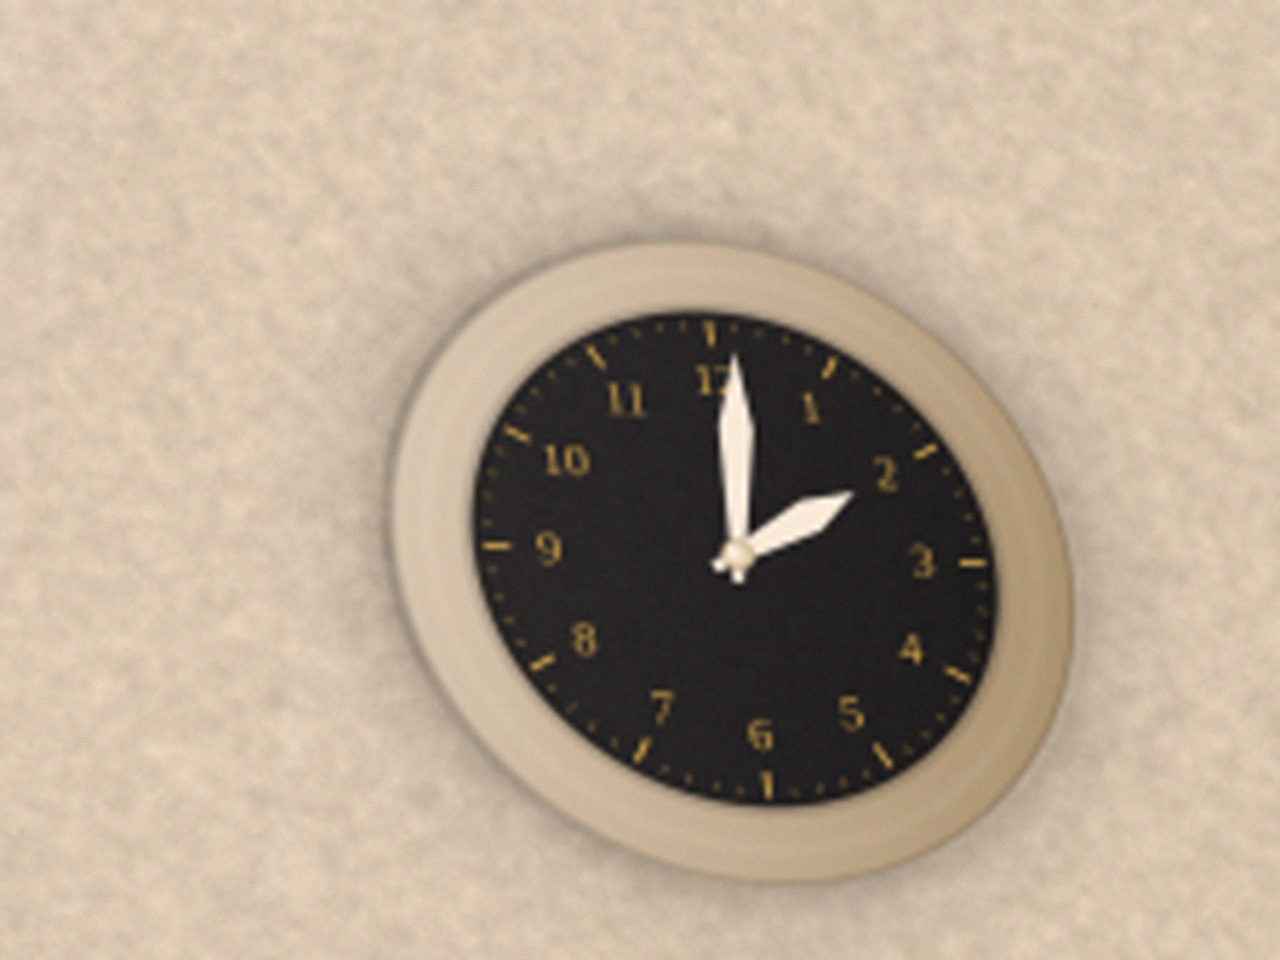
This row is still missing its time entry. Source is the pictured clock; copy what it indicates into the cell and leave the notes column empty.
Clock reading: 2:01
